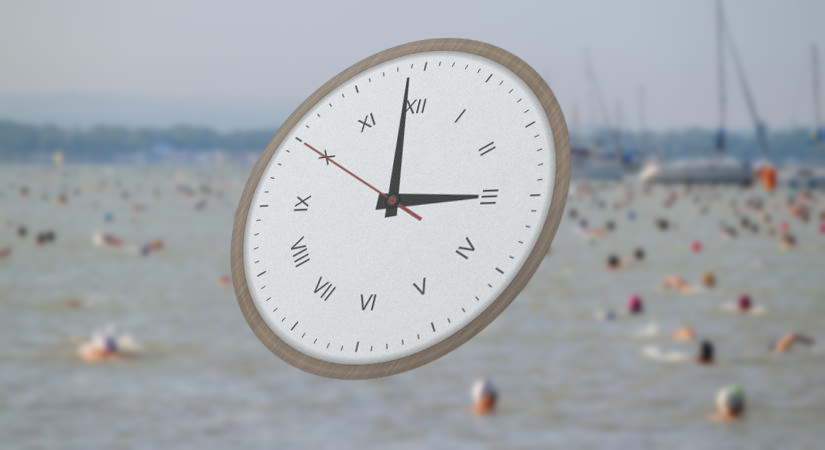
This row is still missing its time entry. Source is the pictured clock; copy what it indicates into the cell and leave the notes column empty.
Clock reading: 2:58:50
